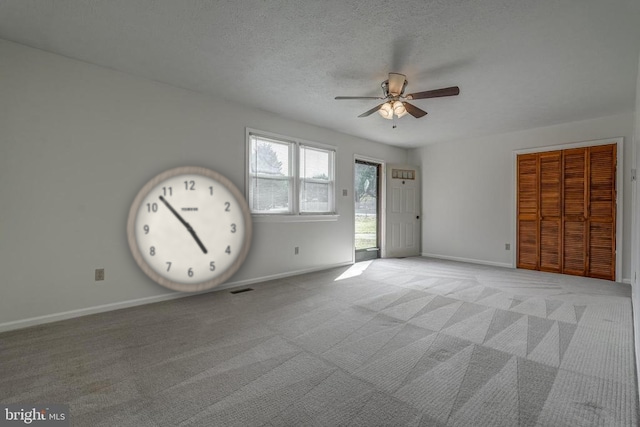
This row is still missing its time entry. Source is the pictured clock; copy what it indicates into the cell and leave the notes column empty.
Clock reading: 4:53
